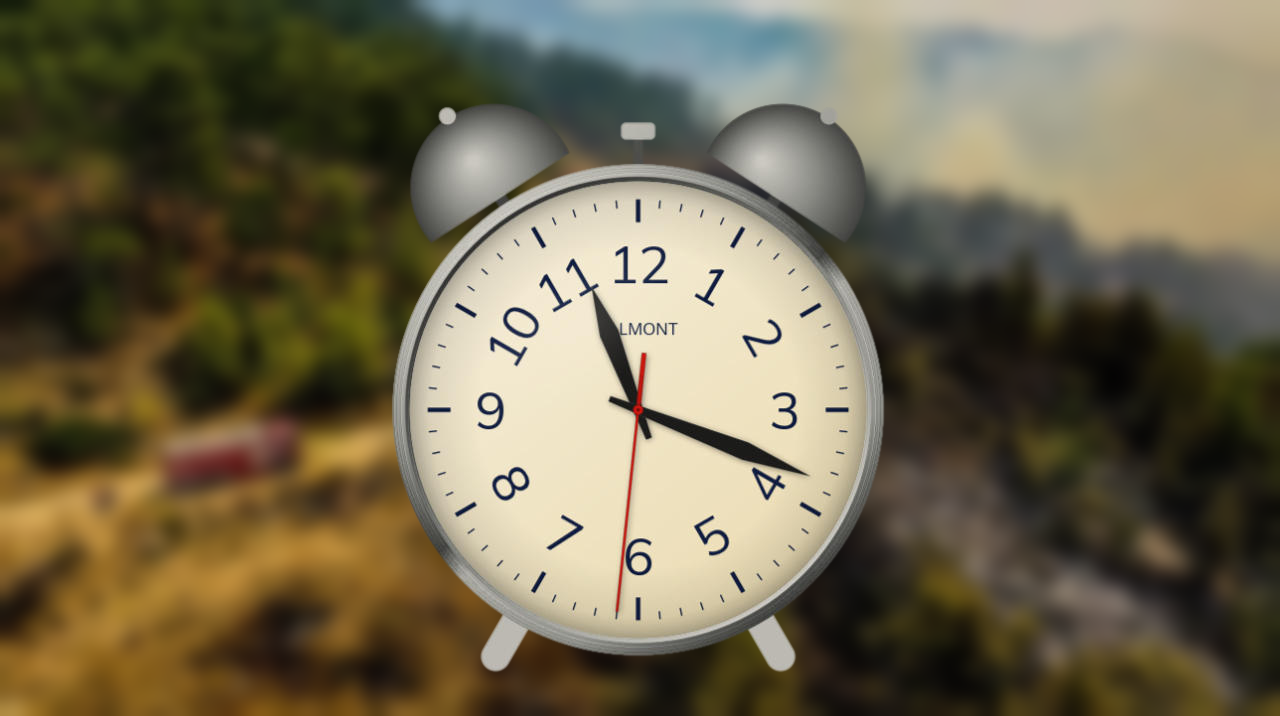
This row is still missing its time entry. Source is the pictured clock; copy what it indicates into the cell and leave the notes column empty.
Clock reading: 11:18:31
